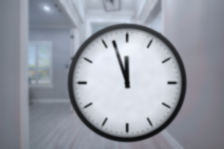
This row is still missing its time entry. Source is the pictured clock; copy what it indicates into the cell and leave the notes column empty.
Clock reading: 11:57
